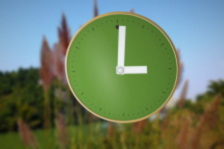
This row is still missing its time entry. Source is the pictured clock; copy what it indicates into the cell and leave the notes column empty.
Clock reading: 3:01
